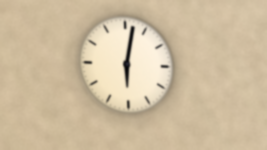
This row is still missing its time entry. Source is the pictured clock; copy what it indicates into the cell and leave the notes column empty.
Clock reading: 6:02
